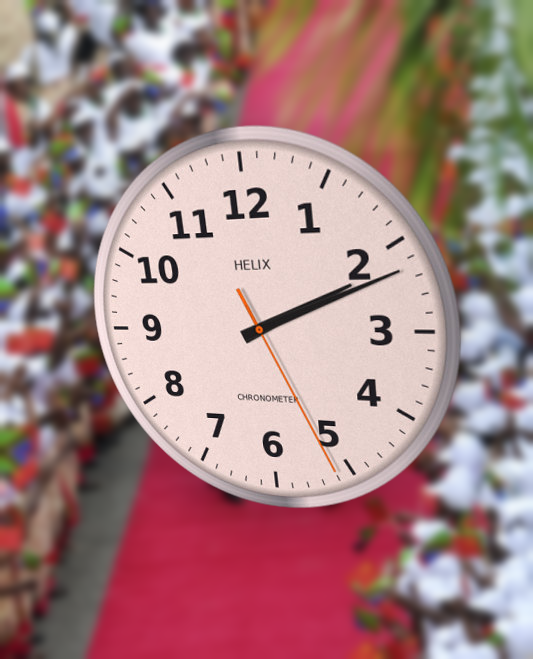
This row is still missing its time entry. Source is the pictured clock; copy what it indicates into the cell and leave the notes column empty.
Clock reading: 2:11:26
